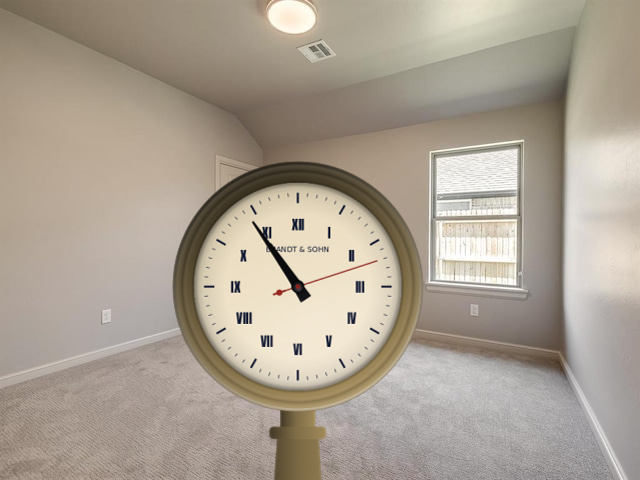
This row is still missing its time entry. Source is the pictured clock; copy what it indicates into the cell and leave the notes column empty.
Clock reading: 10:54:12
